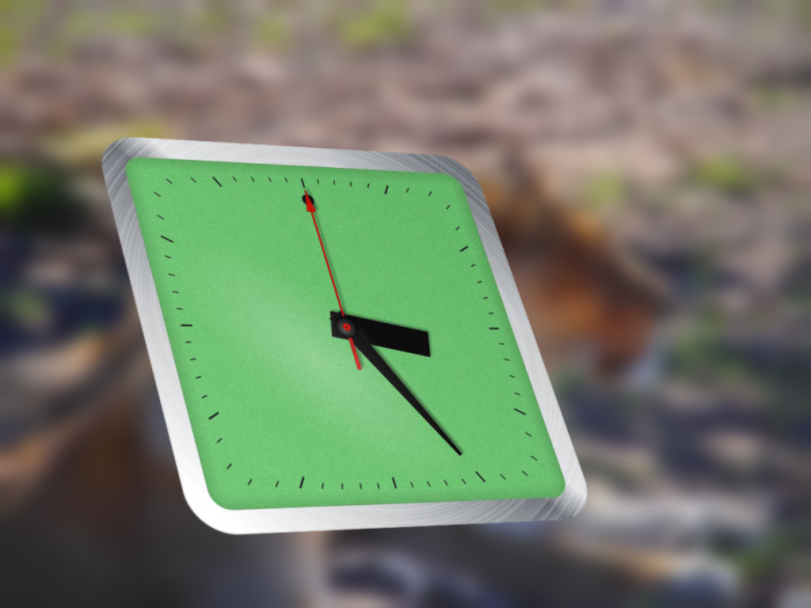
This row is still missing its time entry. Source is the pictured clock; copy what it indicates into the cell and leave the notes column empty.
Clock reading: 3:25:00
